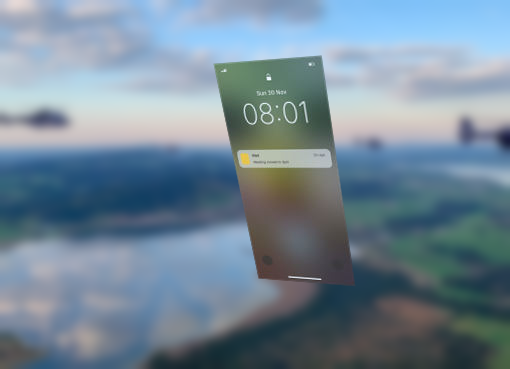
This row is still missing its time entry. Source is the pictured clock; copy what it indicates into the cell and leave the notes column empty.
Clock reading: 8:01
